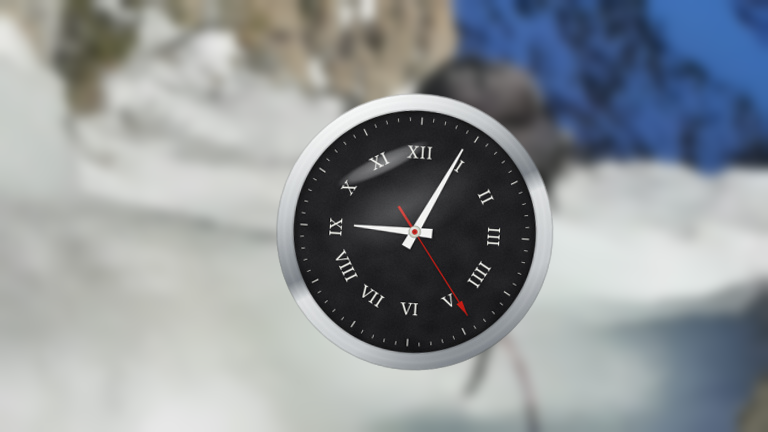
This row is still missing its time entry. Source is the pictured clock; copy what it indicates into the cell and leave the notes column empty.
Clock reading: 9:04:24
